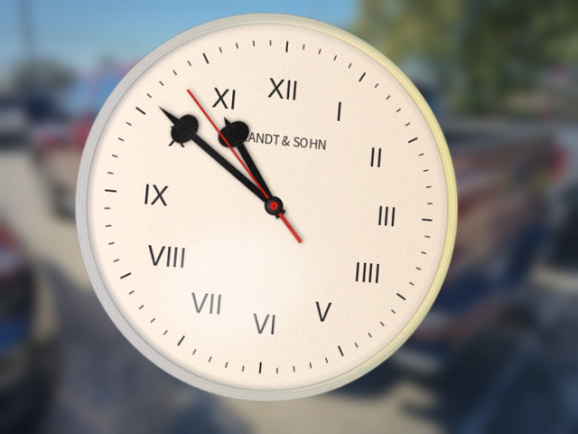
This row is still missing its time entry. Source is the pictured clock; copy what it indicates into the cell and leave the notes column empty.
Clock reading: 10:50:53
